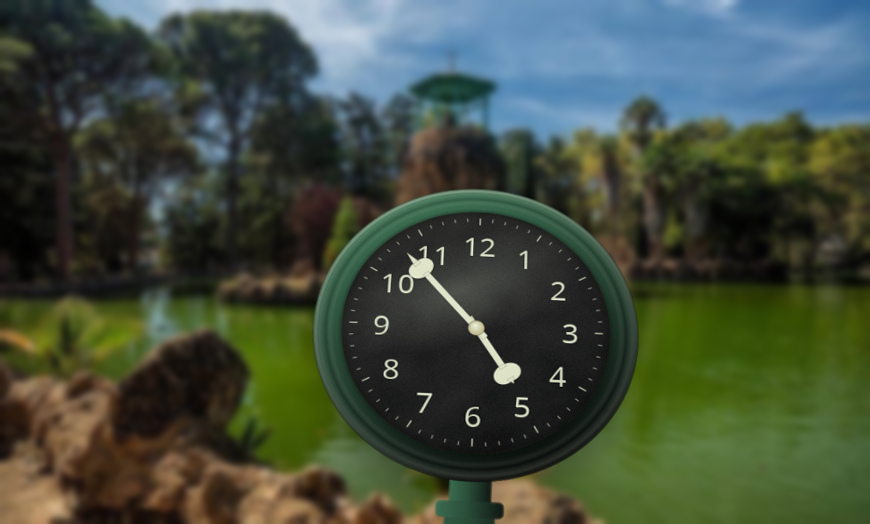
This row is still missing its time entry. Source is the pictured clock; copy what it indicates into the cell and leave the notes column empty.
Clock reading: 4:53
